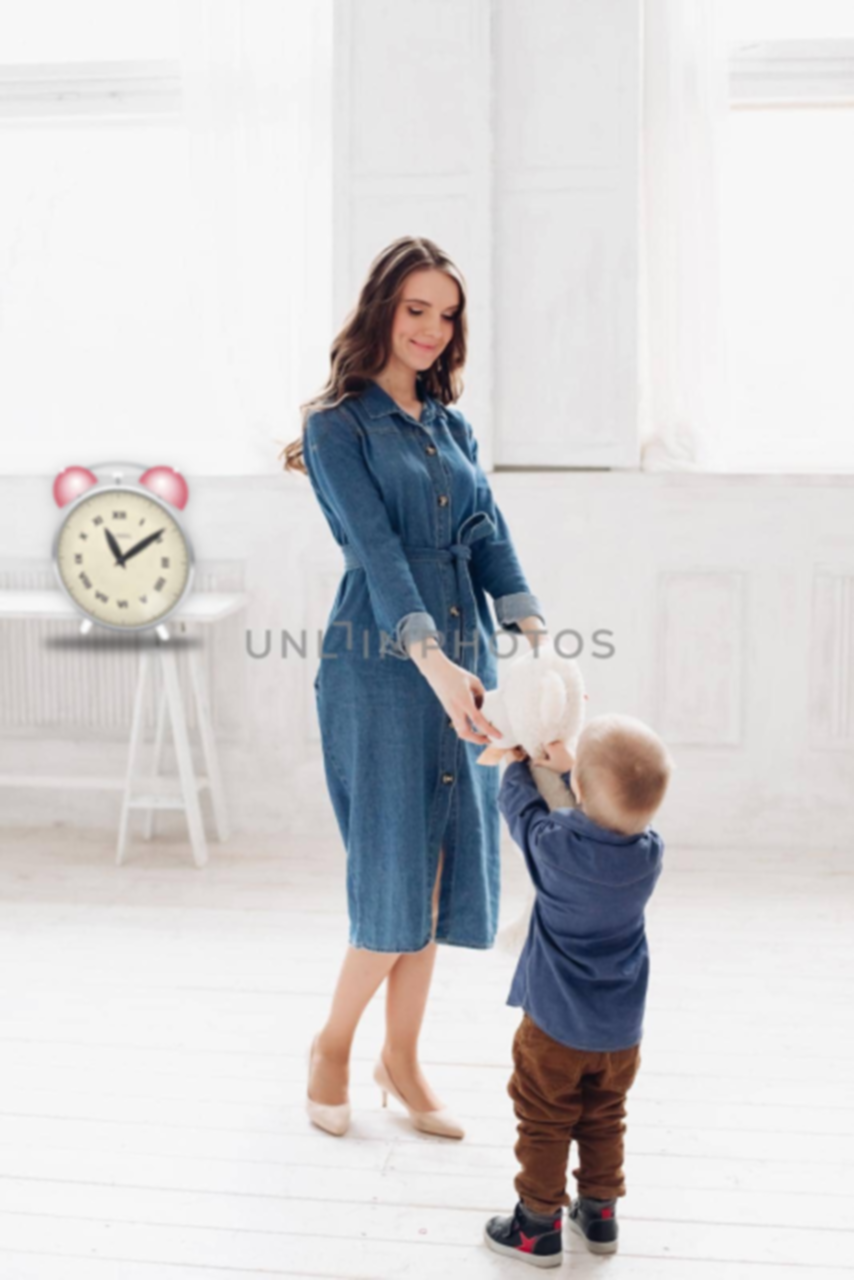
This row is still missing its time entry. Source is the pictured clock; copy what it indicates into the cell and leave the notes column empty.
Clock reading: 11:09
